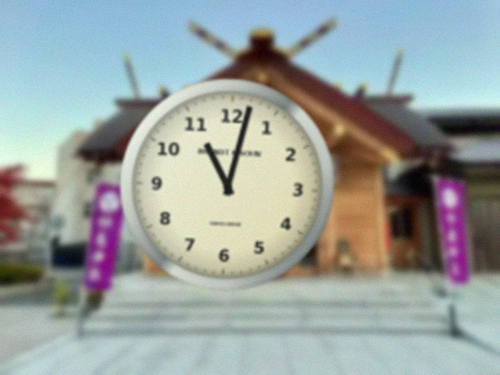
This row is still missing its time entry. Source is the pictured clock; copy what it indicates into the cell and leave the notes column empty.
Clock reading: 11:02
